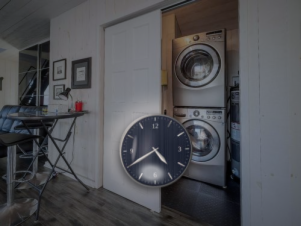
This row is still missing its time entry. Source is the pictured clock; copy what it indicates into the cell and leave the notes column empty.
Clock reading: 4:40
